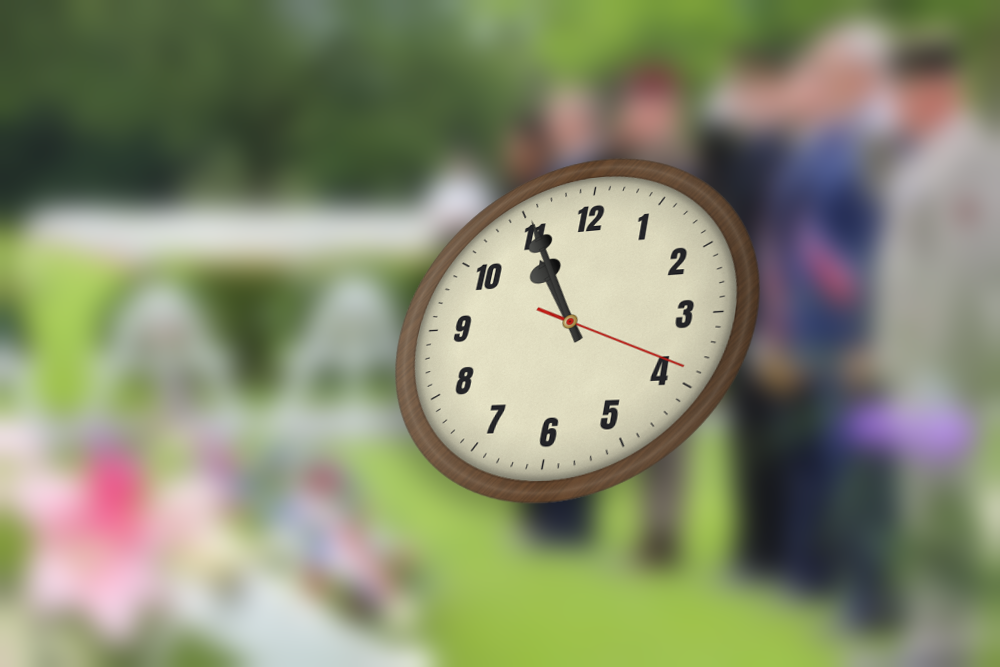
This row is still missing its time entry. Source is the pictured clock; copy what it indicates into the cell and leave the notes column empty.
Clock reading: 10:55:19
